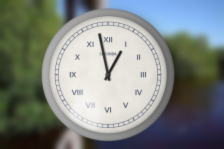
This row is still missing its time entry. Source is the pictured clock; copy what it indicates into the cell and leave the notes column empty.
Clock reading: 12:58
